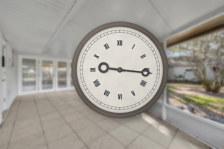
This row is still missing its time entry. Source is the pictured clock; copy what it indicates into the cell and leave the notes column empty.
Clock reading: 9:16
